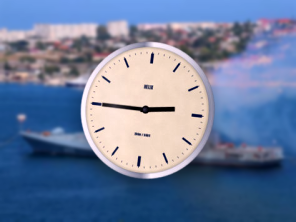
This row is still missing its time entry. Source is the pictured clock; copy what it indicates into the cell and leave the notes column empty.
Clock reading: 2:45
